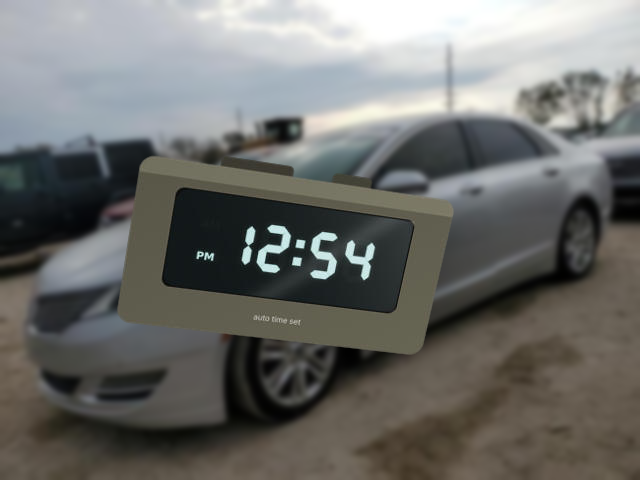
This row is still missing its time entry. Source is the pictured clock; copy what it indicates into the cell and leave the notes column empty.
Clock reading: 12:54
